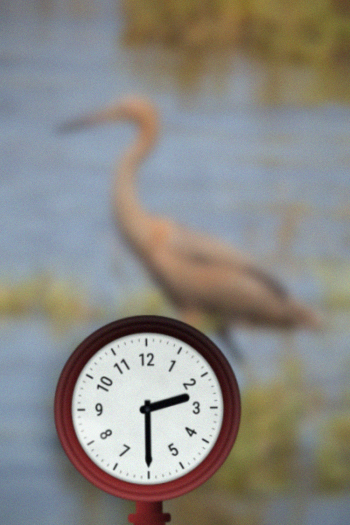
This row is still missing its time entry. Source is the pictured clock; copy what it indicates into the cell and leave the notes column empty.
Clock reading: 2:30
